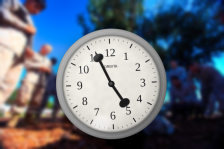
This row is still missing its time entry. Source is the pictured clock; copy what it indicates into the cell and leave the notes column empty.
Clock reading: 4:56
